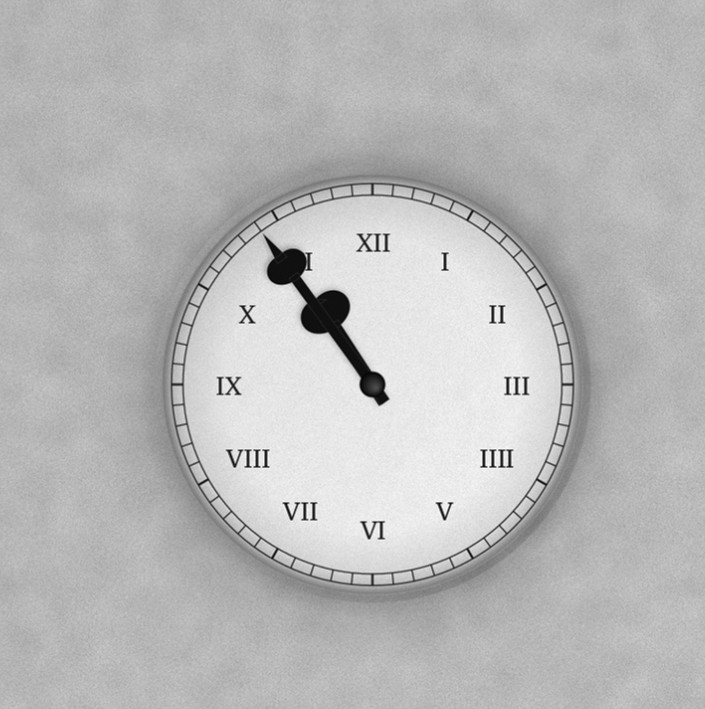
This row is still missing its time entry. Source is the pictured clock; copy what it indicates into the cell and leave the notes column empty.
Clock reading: 10:54
